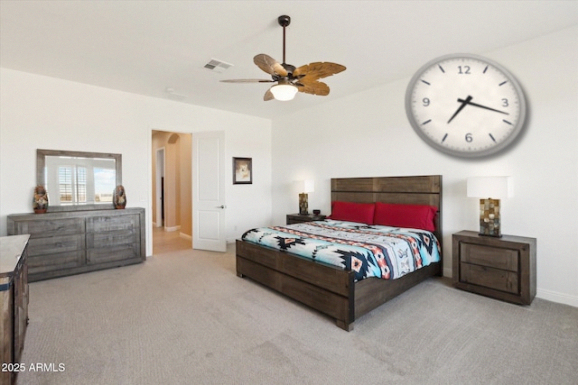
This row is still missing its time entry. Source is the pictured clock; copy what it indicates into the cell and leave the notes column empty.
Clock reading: 7:18
